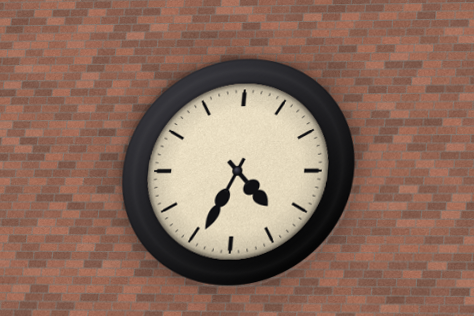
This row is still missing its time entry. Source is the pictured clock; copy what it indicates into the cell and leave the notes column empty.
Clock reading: 4:34
